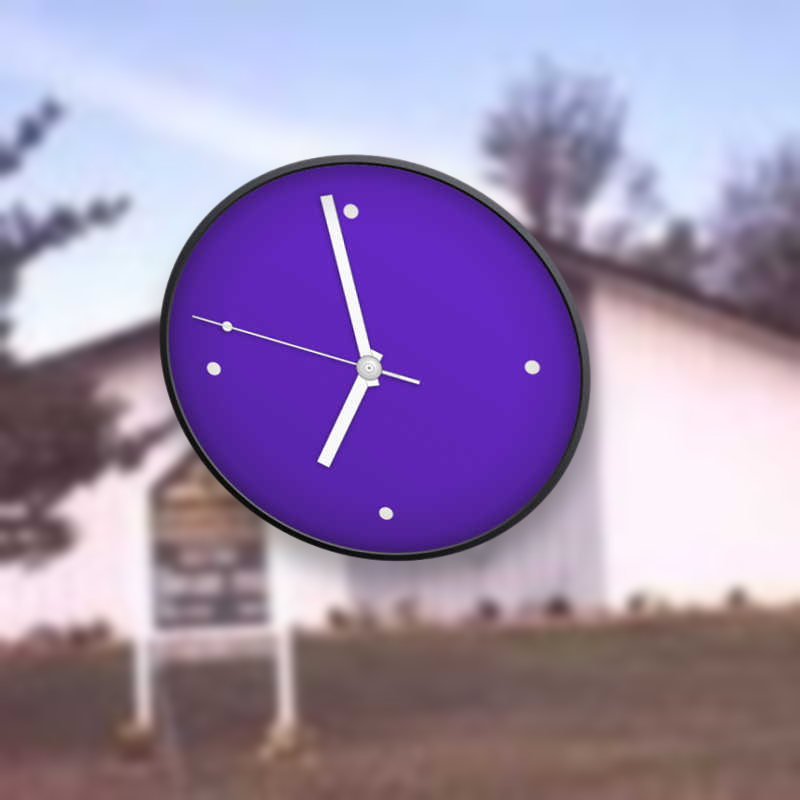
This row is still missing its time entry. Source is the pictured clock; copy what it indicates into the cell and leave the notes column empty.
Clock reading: 6:58:48
